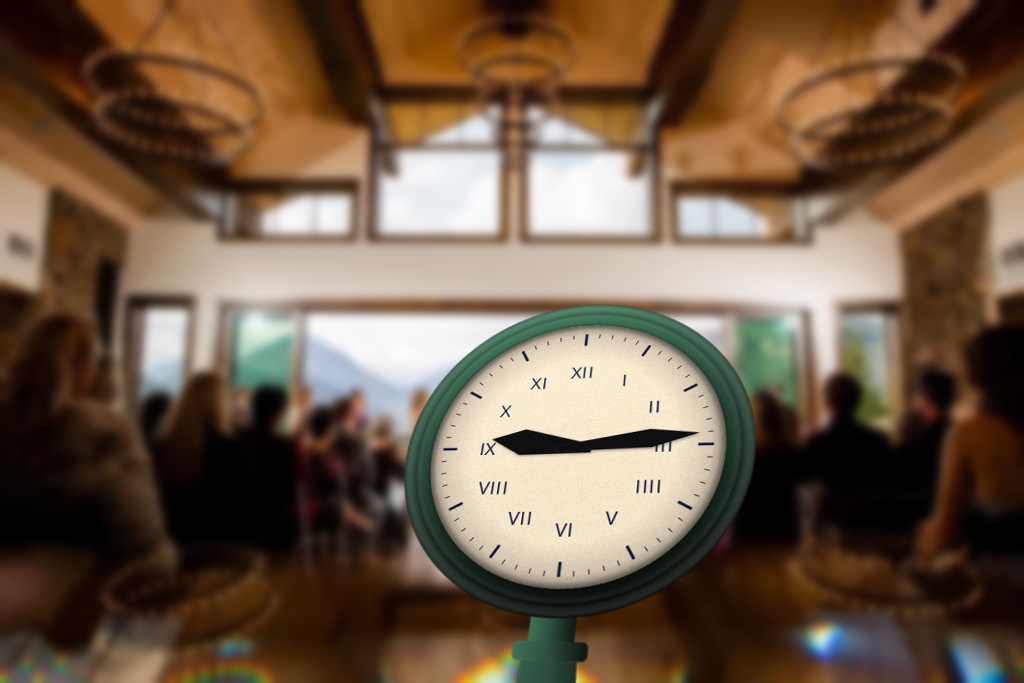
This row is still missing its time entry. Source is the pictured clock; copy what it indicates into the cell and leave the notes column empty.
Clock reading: 9:14
